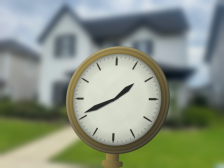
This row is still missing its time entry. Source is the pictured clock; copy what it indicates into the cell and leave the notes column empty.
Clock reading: 1:41
